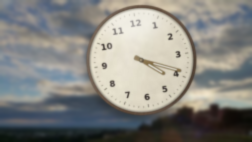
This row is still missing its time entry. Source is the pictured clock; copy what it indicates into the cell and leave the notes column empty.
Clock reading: 4:19
